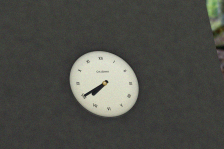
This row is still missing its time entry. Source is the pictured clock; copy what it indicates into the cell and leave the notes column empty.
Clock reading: 7:40
